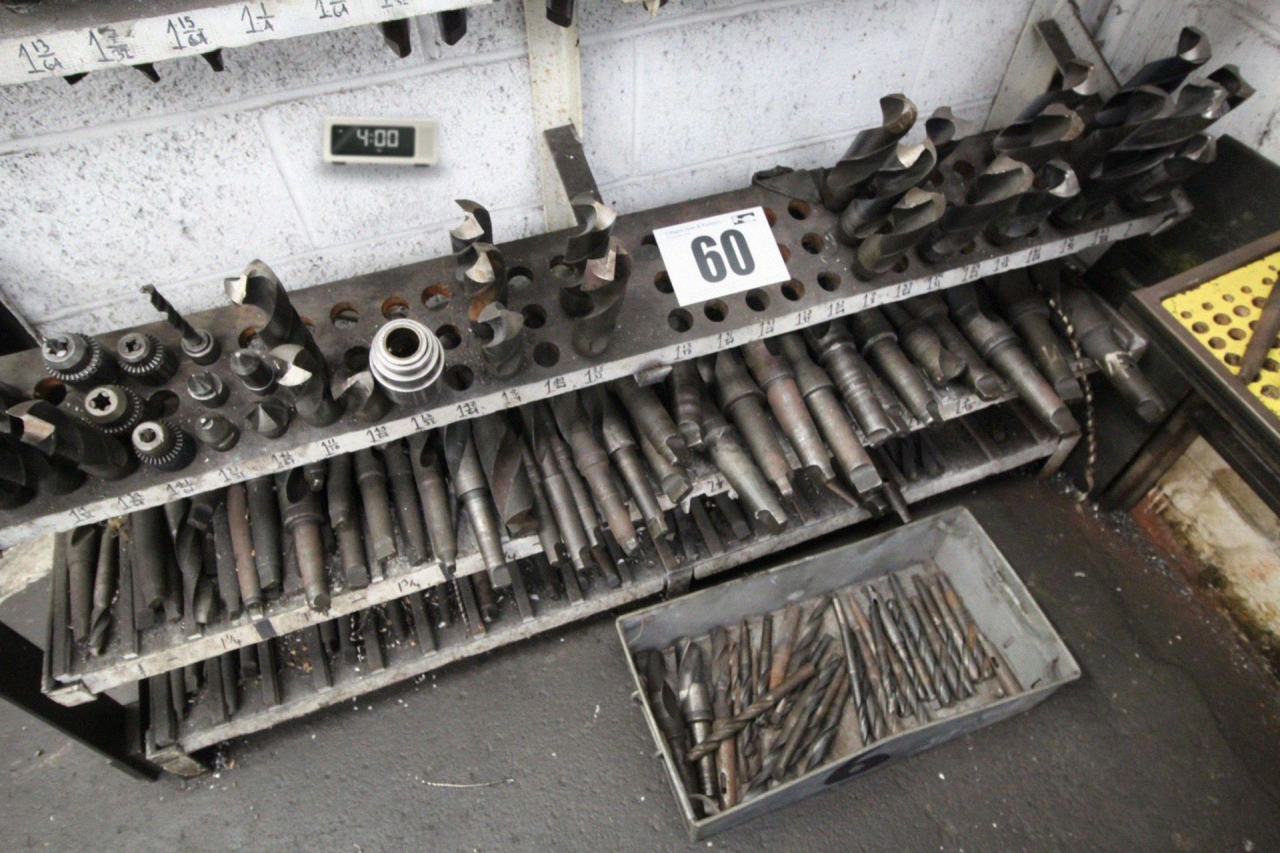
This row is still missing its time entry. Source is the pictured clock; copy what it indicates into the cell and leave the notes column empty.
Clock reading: 4:00
